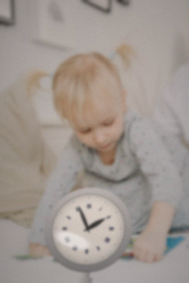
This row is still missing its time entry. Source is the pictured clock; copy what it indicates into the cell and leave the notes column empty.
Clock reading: 1:56
